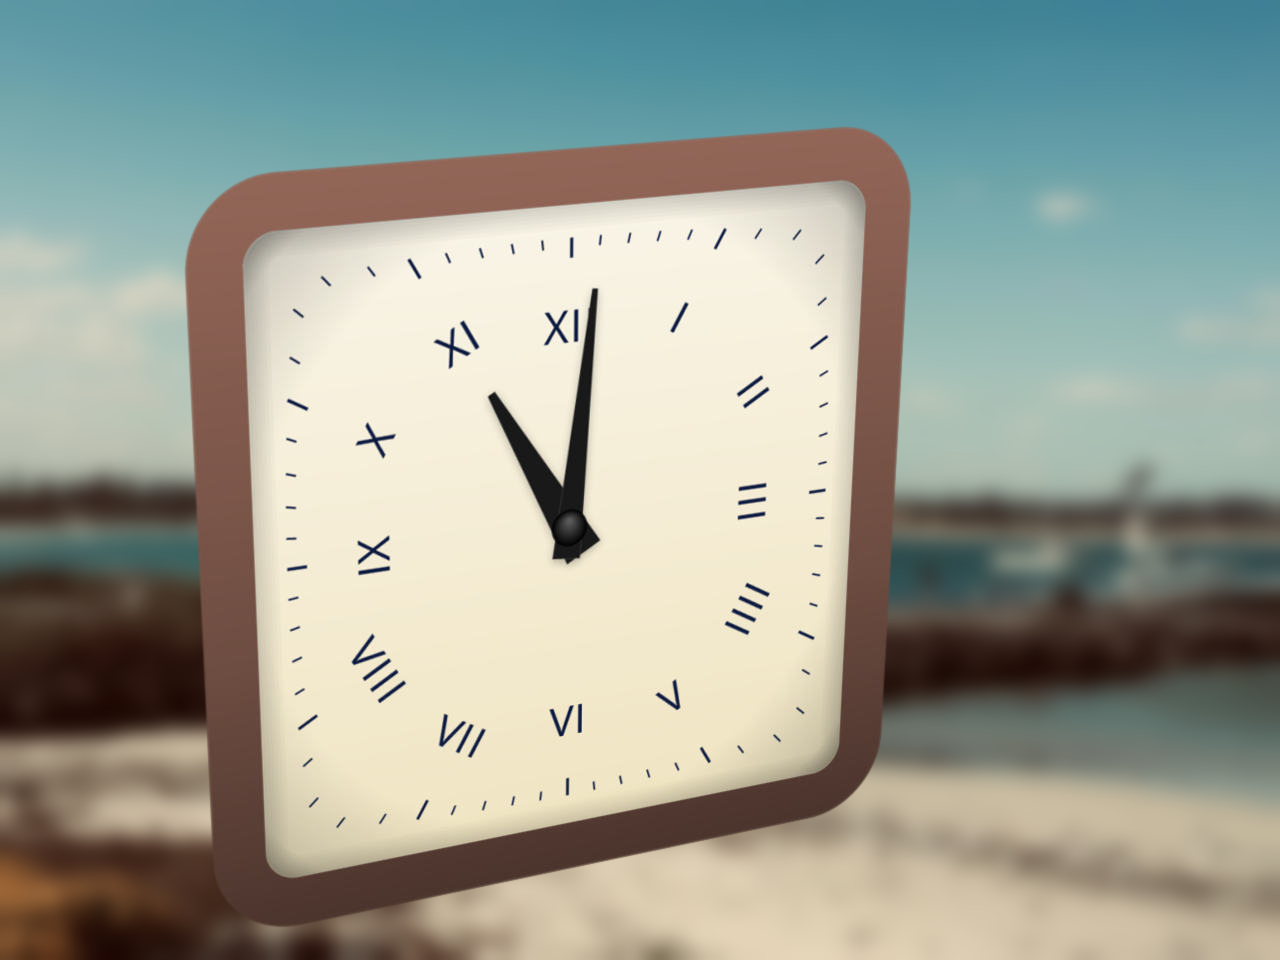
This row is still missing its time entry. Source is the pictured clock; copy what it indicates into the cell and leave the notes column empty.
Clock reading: 11:01
